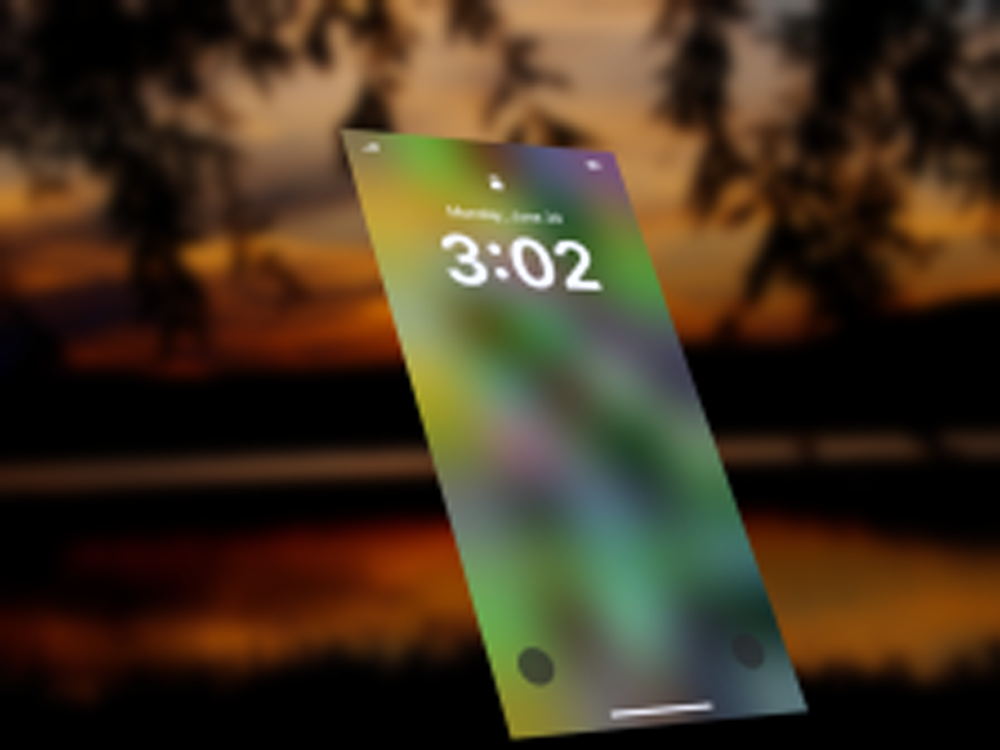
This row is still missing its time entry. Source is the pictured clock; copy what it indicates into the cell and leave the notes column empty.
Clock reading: 3:02
